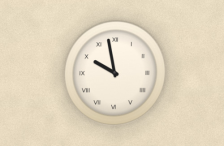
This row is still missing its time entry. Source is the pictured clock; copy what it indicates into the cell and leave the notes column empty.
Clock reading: 9:58
